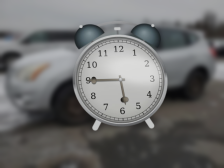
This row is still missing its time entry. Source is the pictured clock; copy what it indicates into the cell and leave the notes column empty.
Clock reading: 5:45
